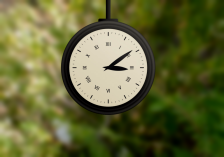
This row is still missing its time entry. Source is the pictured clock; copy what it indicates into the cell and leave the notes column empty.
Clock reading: 3:09
